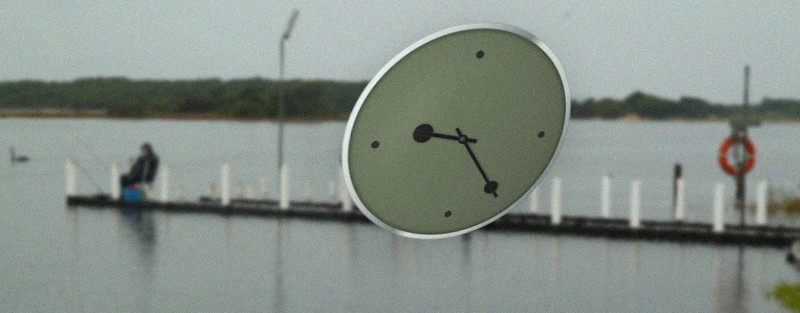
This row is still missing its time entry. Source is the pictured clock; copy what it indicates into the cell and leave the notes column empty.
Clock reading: 9:24
